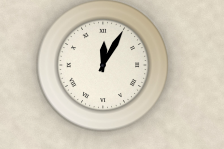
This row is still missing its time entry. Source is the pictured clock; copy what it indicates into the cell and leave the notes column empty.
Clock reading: 12:05
